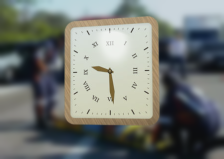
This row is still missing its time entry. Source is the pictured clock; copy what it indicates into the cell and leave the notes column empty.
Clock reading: 9:29
